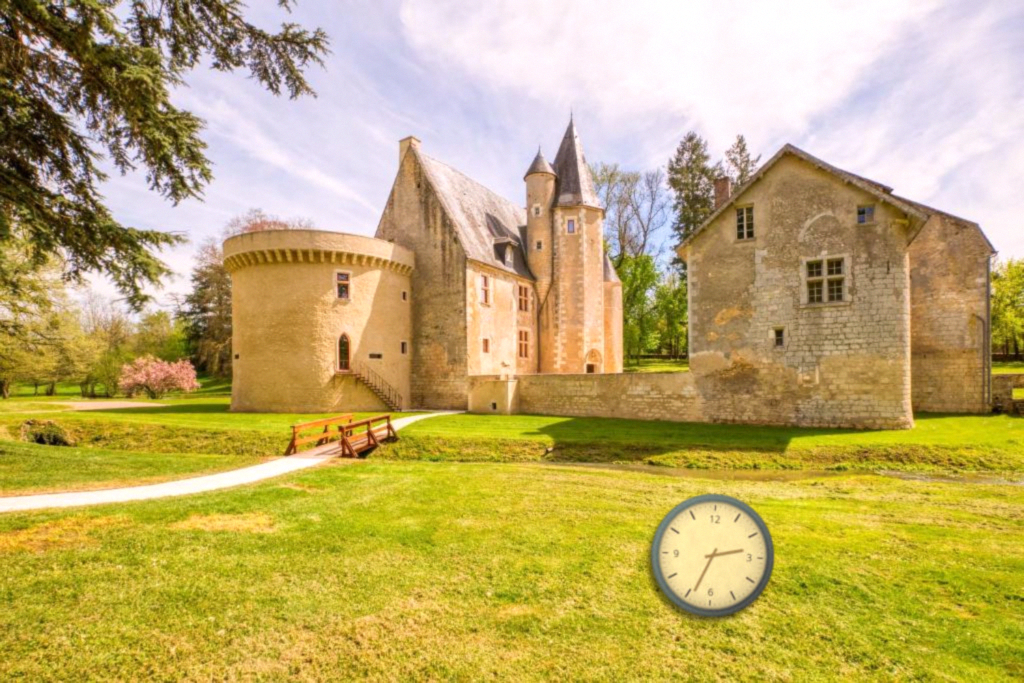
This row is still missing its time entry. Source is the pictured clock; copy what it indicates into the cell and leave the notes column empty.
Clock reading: 2:34
